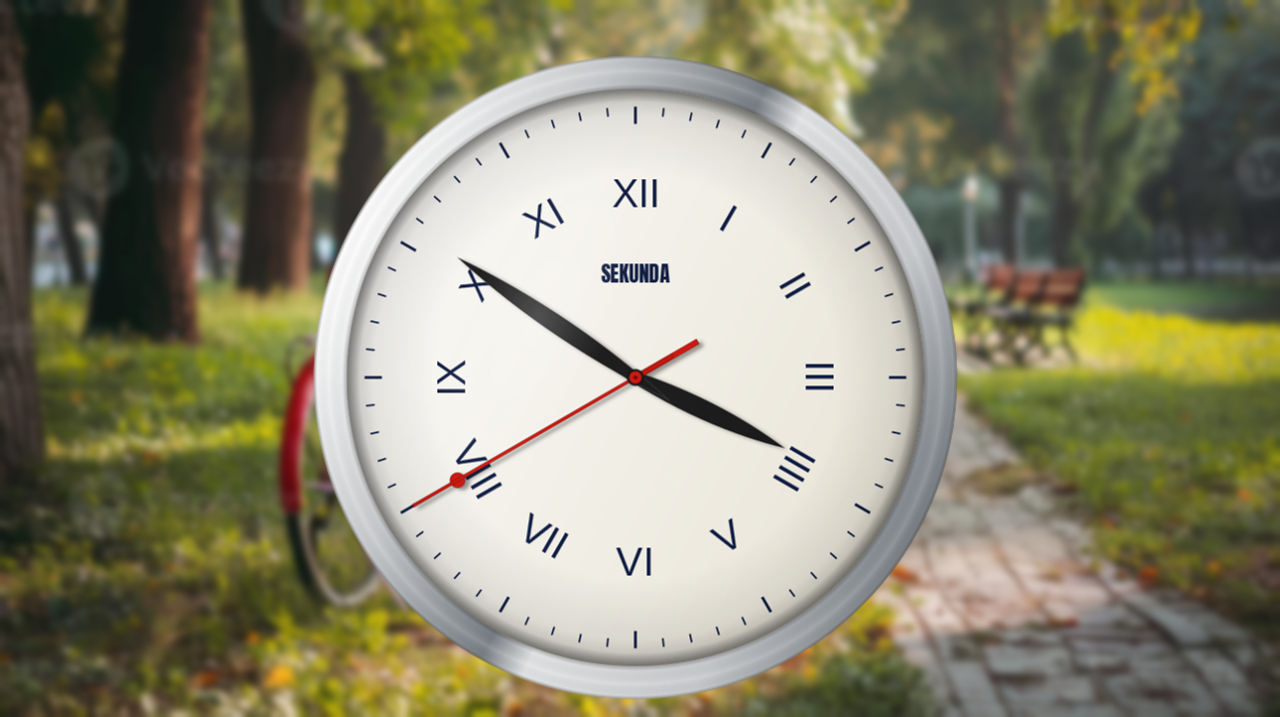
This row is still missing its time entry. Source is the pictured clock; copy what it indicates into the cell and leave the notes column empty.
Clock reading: 3:50:40
